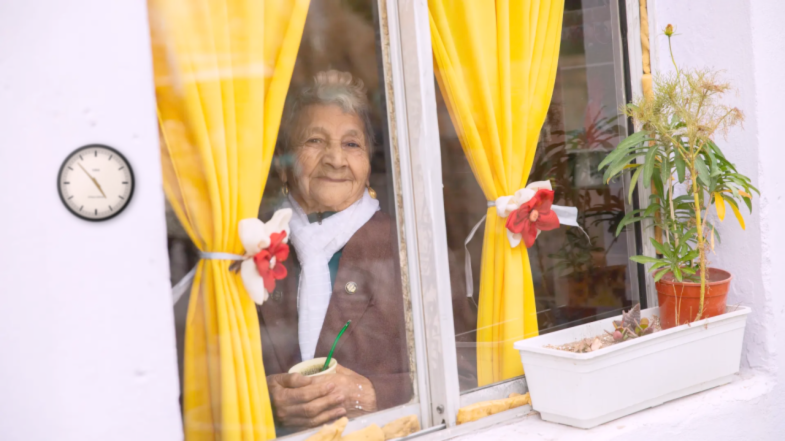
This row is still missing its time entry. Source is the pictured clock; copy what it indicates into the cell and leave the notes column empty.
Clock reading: 4:53
